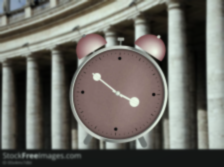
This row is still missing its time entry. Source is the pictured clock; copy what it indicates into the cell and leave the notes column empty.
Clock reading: 3:51
